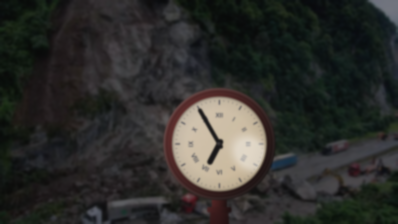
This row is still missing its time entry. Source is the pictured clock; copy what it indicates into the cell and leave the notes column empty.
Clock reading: 6:55
